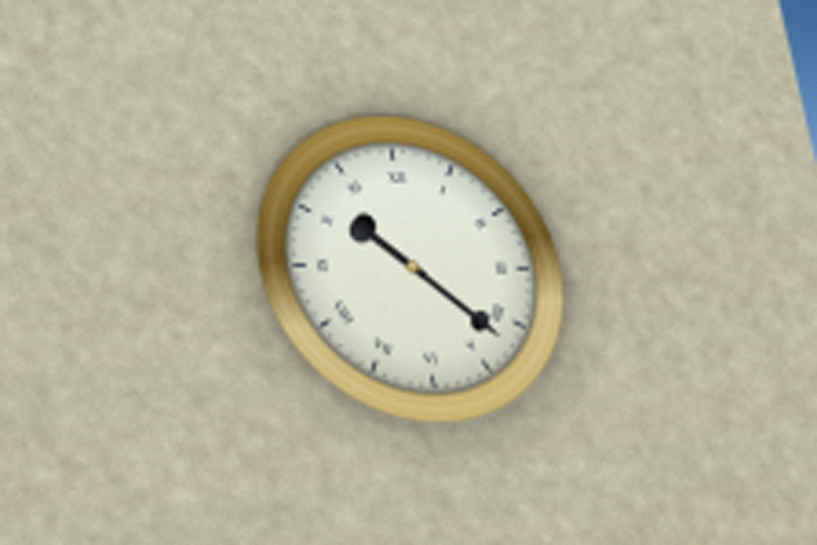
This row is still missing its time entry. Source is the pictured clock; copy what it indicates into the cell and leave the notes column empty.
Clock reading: 10:22
